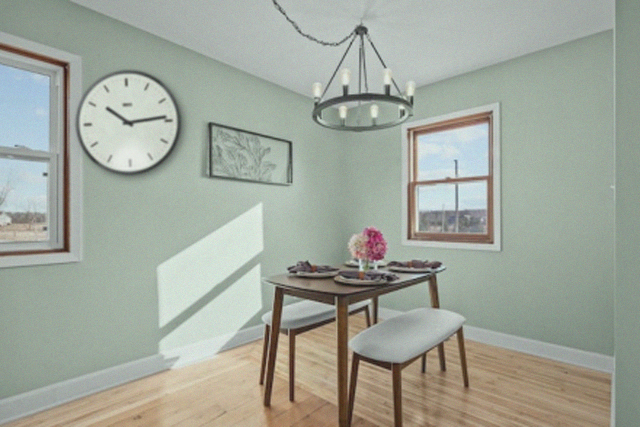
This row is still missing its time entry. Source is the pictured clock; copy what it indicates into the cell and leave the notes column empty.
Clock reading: 10:14
